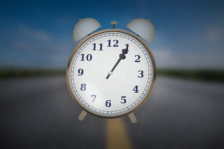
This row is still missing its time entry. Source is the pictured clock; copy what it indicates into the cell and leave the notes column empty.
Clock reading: 1:05
